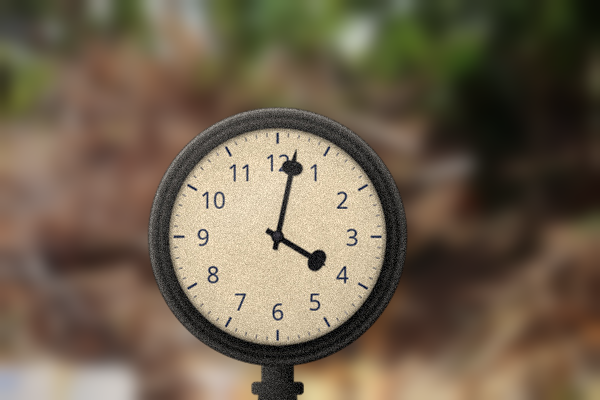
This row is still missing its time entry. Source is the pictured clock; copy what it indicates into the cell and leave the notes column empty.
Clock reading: 4:02
